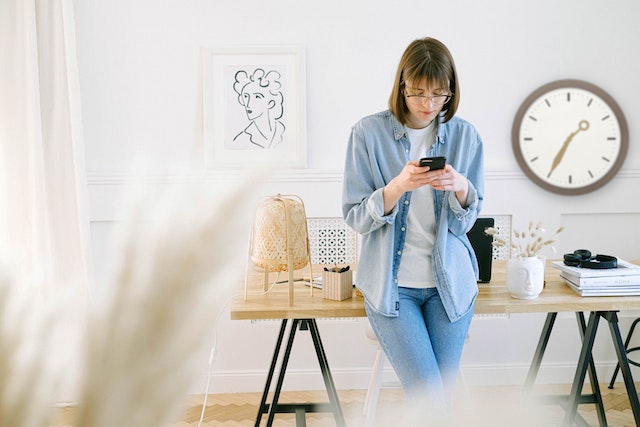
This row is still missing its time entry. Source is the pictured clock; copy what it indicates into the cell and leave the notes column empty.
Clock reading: 1:35
